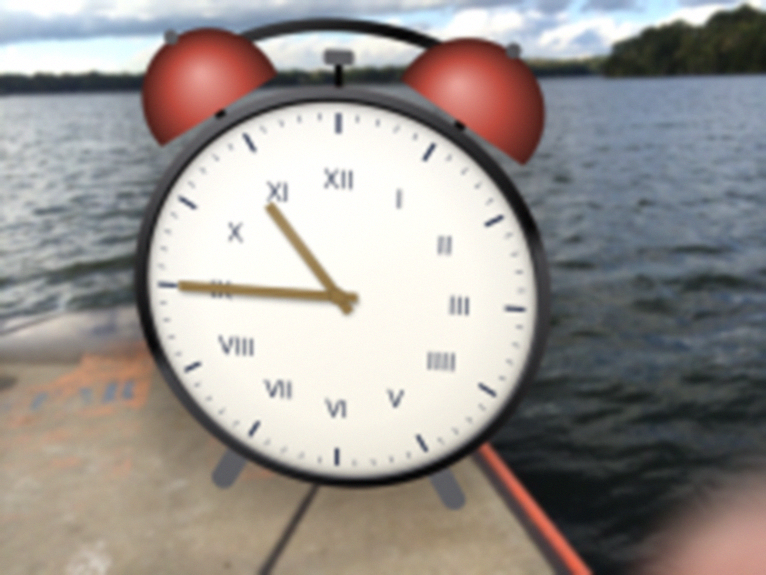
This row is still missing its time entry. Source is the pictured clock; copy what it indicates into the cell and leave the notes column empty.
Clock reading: 10:45
